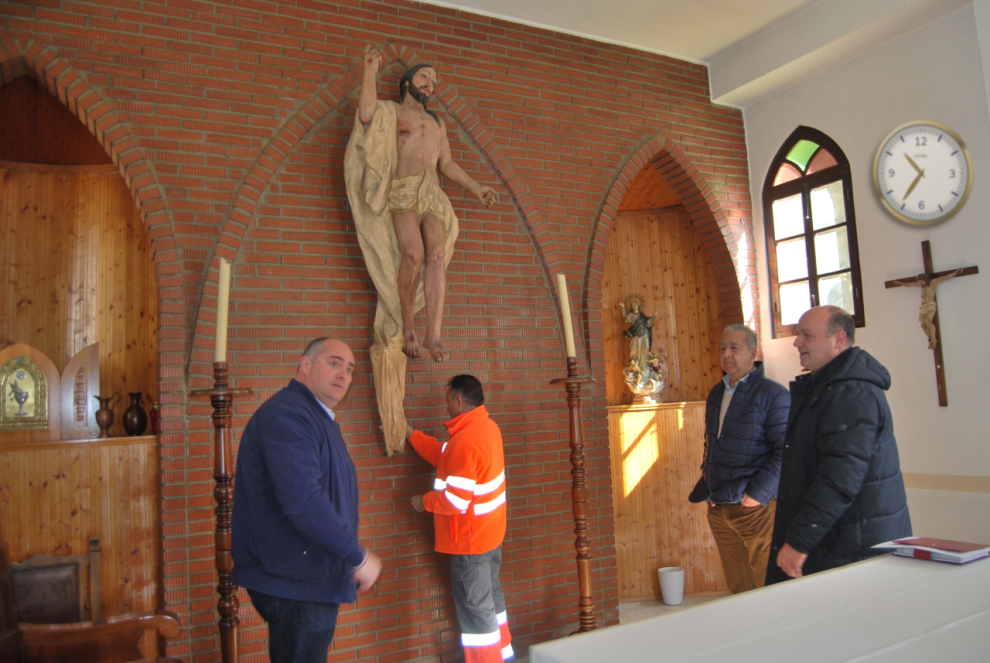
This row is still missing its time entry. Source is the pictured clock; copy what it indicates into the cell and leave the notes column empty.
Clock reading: 10:36
